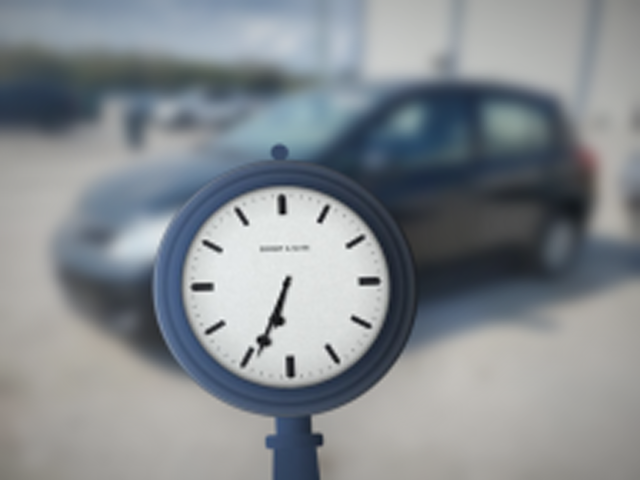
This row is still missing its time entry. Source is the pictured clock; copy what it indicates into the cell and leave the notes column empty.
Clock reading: 6:34
